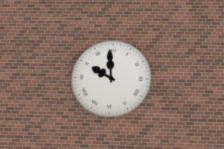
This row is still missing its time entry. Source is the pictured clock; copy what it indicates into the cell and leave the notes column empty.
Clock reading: 9:59
